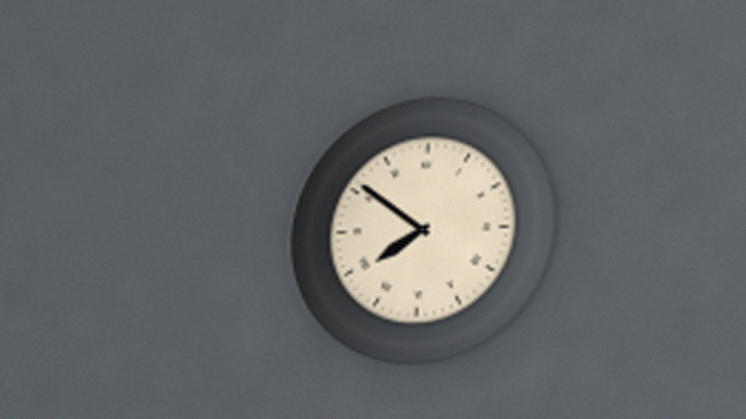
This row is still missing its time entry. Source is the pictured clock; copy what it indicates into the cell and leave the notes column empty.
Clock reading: 7:51
